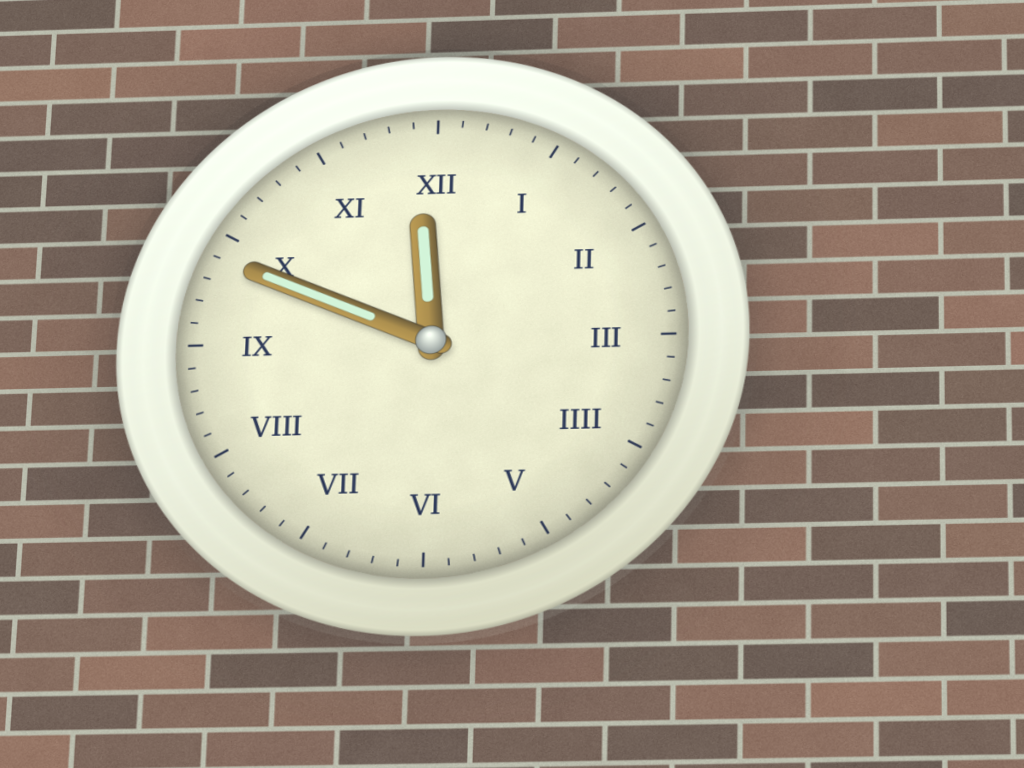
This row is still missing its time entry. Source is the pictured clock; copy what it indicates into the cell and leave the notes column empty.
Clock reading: 11:49
